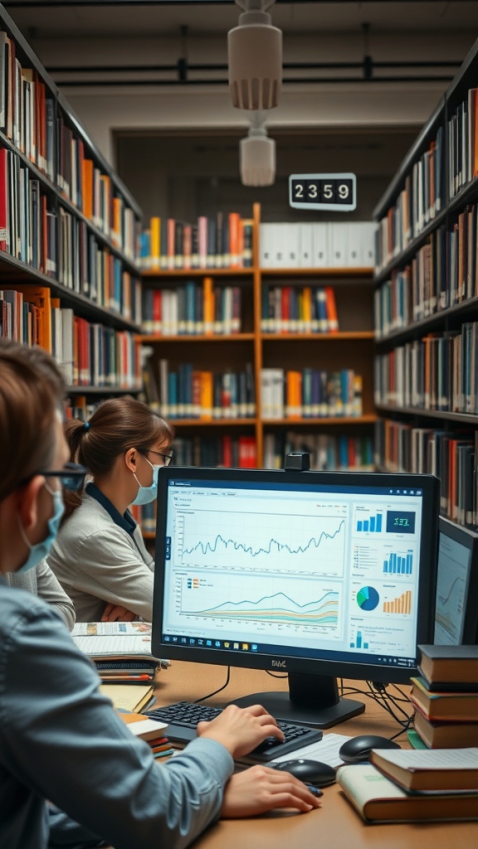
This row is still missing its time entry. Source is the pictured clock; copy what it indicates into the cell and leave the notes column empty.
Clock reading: 23:59
